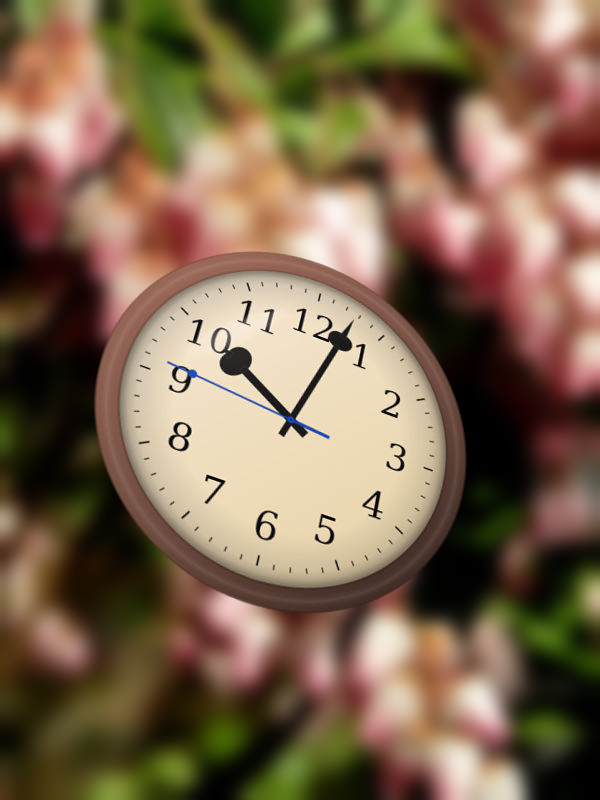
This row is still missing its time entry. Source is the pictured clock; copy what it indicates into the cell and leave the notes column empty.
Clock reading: 10:02:46
